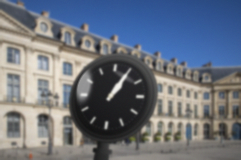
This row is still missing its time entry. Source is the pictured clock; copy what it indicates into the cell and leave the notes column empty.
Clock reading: 1:05
